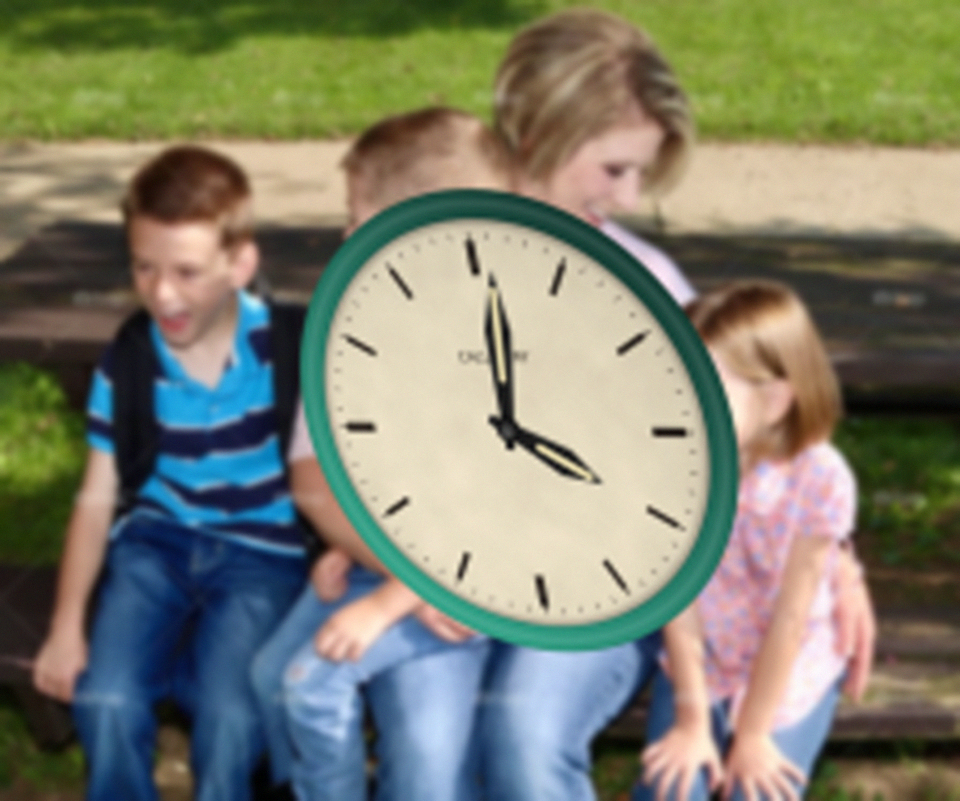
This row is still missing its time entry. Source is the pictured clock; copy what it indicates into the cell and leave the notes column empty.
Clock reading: 4:01
